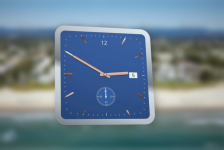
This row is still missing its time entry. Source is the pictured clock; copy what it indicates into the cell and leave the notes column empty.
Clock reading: 2:50
